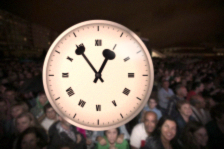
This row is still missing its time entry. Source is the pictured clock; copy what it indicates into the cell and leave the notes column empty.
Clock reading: 12:54
